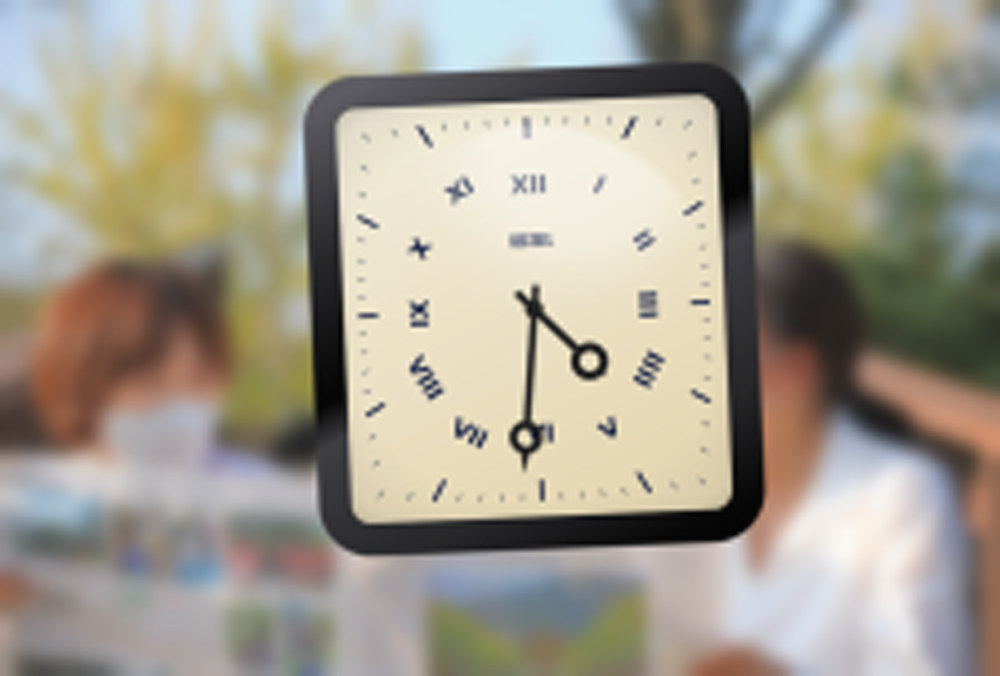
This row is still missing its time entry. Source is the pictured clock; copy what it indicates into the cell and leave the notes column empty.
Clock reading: 4:31
